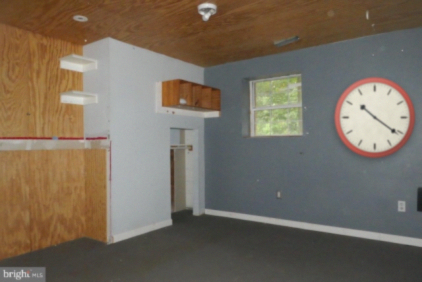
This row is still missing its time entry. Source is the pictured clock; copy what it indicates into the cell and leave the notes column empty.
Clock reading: 10:21
